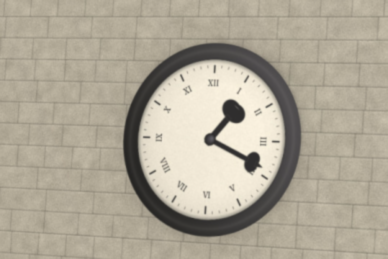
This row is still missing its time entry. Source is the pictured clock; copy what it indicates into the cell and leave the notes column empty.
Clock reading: 1:19
